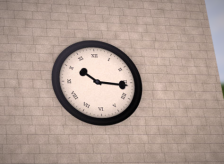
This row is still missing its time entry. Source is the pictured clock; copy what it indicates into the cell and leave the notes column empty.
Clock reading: 10:16
